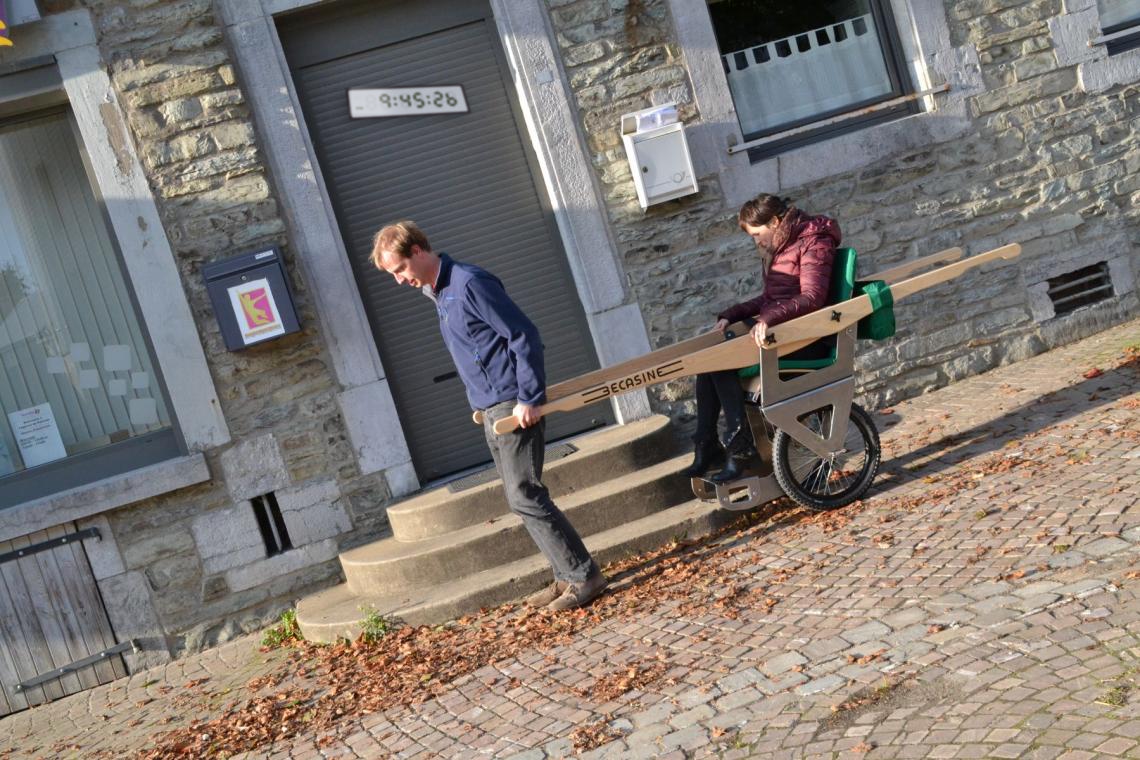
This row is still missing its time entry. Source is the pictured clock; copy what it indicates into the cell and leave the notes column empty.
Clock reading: 9:45:26
